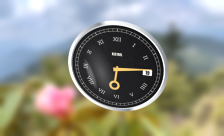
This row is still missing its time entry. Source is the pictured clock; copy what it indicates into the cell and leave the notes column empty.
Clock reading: 6:14
